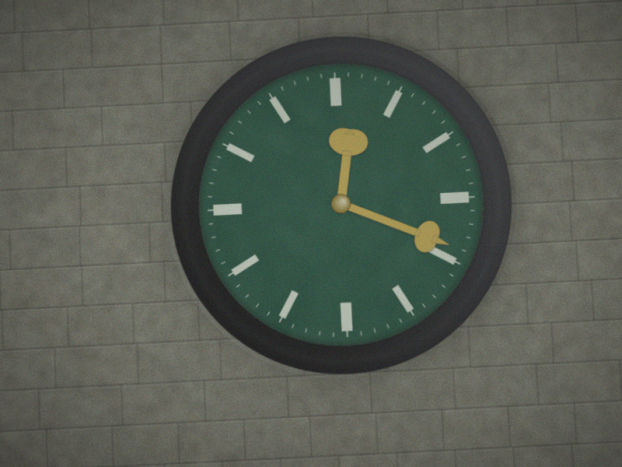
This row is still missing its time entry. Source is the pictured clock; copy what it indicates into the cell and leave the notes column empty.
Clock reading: 12:19
